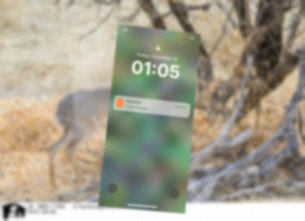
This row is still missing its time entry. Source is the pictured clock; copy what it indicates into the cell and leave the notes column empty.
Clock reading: 1:05
